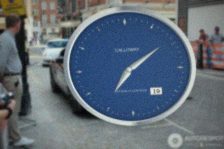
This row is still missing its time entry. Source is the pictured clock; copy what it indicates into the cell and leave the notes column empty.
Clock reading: 7:09
